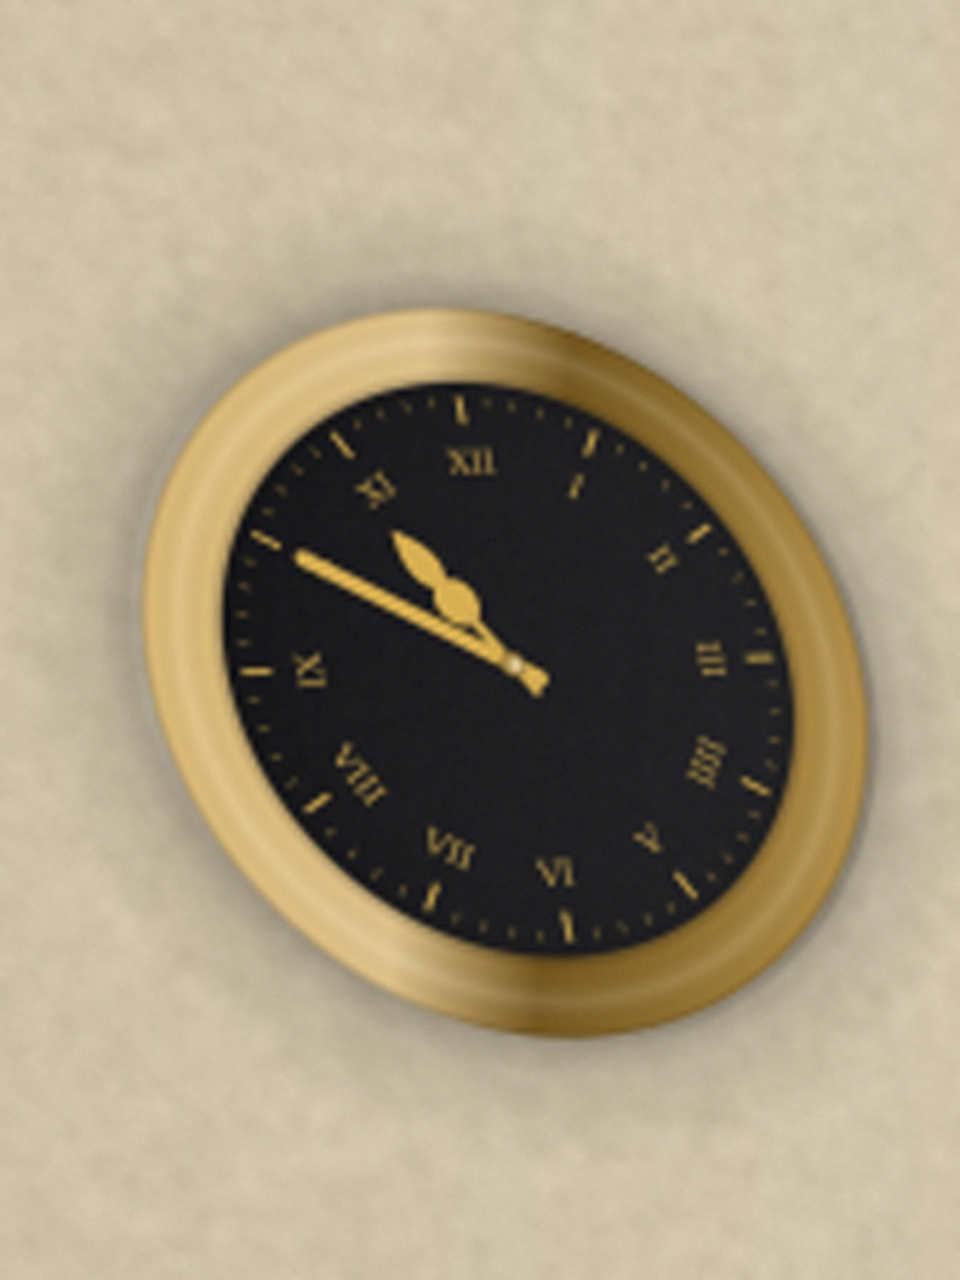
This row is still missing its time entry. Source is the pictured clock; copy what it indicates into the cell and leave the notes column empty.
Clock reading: 10:50
